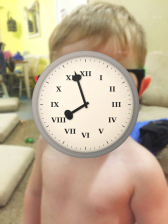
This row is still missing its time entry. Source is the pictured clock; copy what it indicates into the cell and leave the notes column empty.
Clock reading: 7:57
